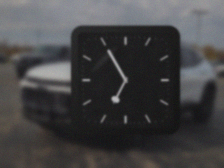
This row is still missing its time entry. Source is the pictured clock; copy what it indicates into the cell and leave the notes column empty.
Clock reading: 6:55
